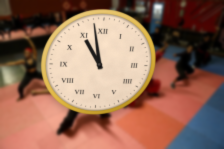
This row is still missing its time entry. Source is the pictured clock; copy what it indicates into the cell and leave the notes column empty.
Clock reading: 10:58
